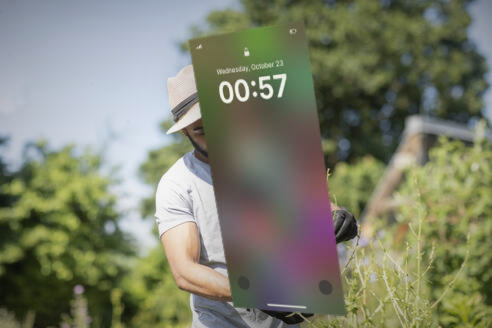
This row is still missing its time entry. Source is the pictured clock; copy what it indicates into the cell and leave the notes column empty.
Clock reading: 0:57
